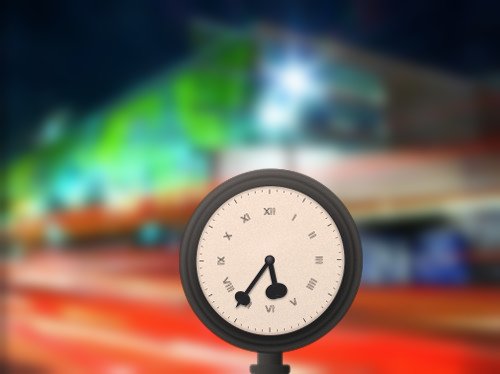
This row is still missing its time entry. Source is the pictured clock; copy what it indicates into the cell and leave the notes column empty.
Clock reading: 5:36
